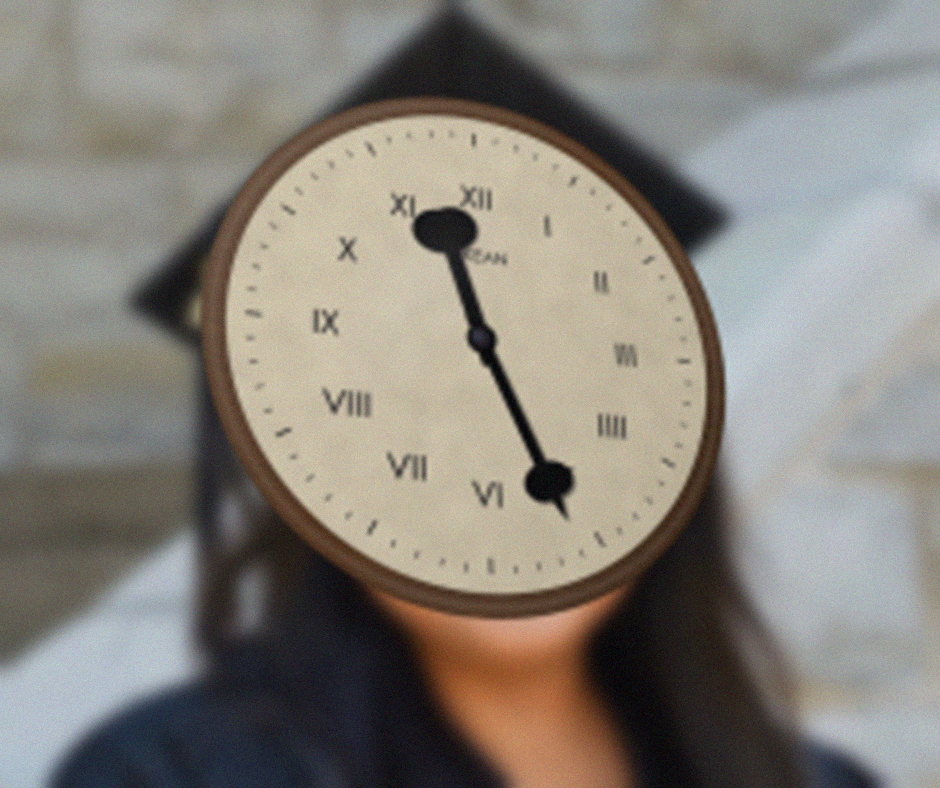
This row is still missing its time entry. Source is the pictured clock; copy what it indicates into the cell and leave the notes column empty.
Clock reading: 11:26
